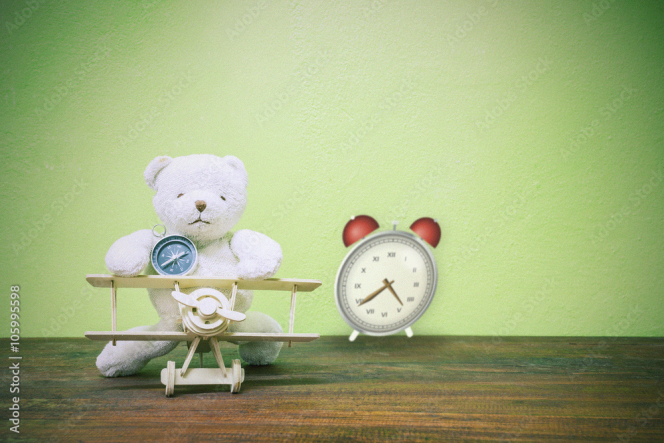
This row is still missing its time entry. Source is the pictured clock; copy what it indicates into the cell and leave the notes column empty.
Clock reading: 4:39
